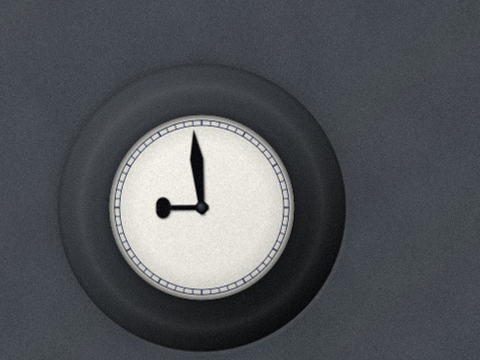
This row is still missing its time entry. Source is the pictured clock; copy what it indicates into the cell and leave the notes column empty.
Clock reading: 8:59
